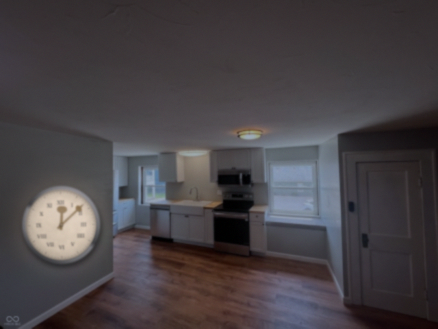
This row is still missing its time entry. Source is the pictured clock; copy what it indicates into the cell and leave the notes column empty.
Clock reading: 12:08
